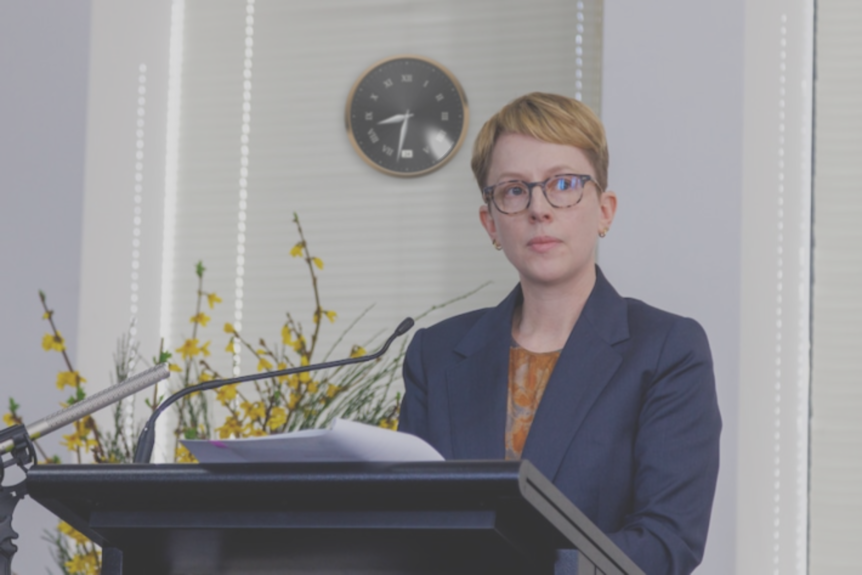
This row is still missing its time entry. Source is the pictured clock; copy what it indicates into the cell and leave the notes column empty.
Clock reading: 8:32
